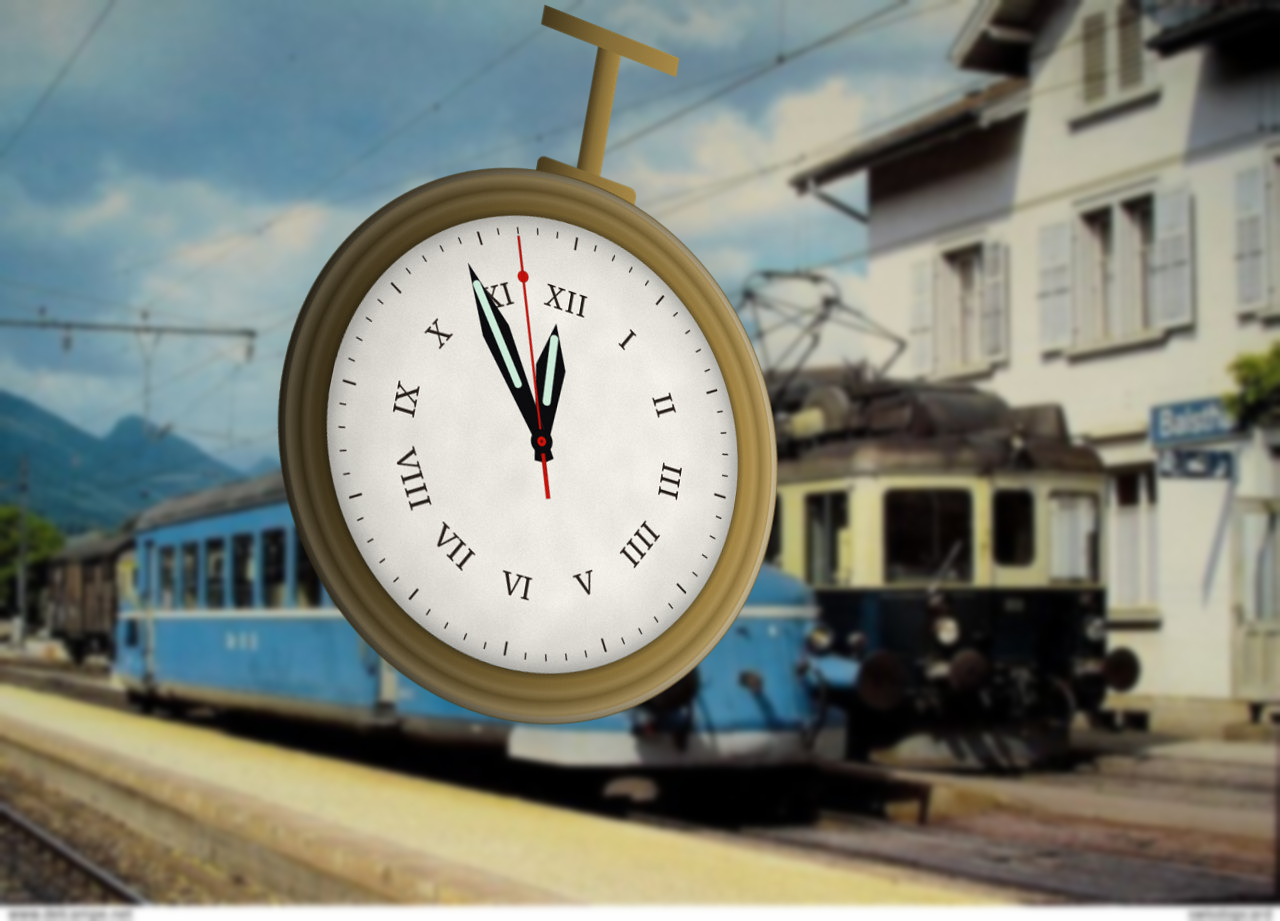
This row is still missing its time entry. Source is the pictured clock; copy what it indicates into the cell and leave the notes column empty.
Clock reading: 11:53:57
